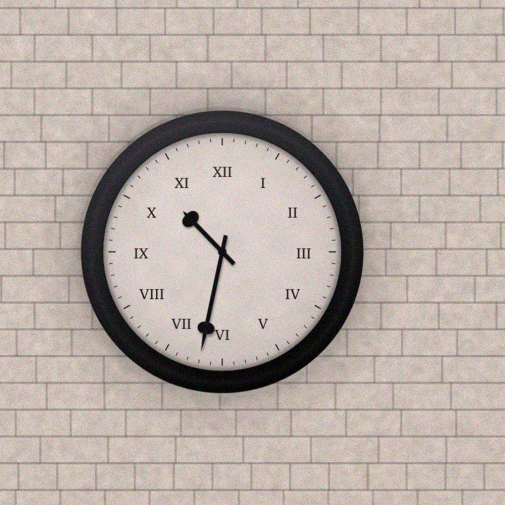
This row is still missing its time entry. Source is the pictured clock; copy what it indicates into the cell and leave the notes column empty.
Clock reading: 10:32
